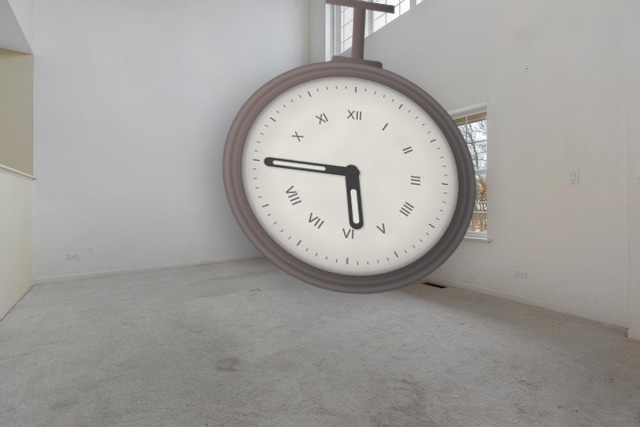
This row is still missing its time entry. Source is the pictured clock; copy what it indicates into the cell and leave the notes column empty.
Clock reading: 5:45
